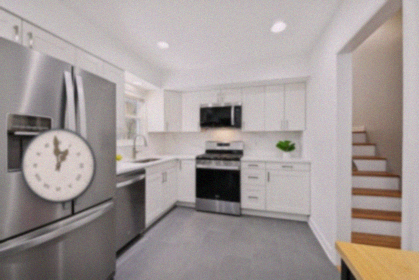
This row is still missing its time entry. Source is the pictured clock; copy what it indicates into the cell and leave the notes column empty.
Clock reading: 12:59
